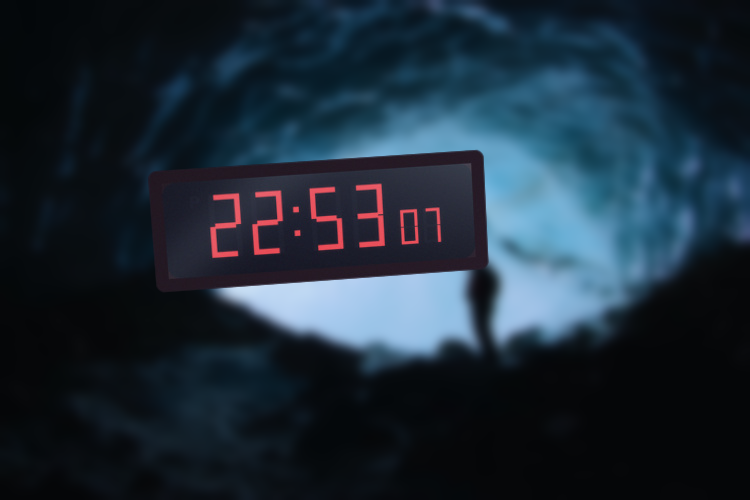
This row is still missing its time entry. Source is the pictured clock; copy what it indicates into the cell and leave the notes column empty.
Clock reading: 22:53:07
